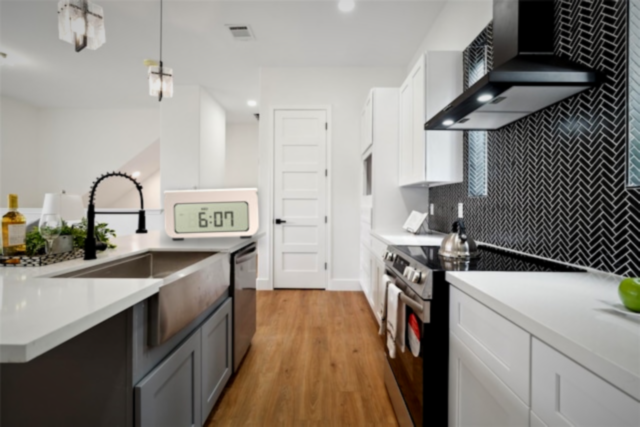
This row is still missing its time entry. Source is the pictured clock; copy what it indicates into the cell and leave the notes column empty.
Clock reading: 6:07
